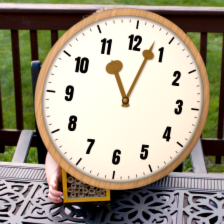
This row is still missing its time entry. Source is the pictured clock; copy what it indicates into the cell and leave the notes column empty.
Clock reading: 11:03
